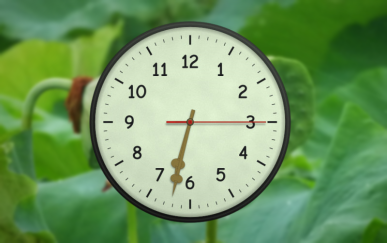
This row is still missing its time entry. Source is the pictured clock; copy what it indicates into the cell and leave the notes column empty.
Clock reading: 6:32:15
